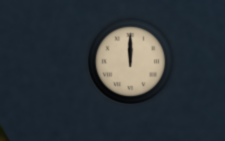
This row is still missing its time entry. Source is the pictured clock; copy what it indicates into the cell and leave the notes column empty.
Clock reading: 12:00
